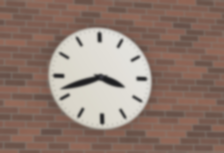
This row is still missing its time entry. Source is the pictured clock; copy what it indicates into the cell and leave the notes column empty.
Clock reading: 3:42
